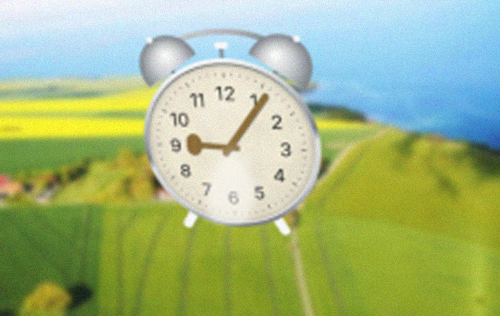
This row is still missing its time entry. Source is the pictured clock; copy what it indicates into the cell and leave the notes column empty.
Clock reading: 9:06
